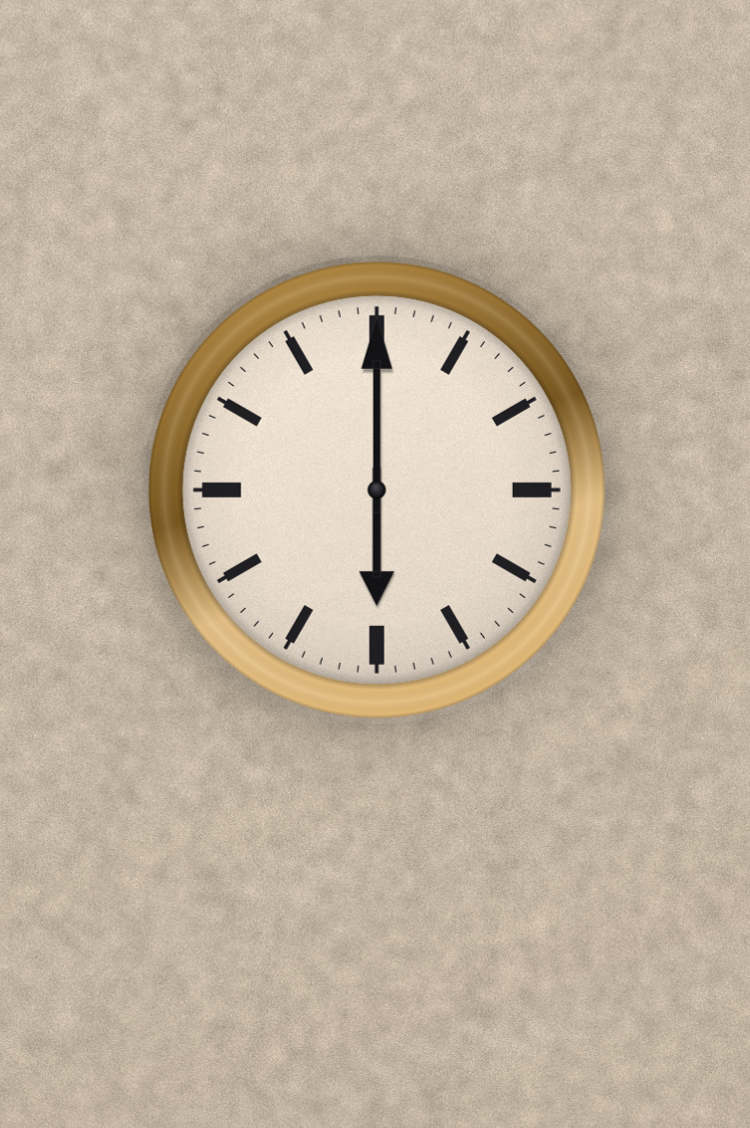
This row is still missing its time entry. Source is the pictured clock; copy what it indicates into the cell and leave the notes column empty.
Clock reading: 6:00
